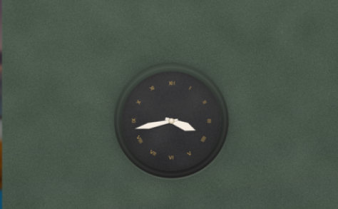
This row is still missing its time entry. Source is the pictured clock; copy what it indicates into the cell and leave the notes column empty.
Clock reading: 3:43
